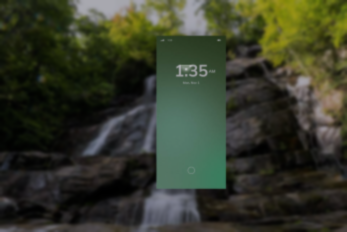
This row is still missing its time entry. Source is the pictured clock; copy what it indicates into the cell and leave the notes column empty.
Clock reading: 1:35
